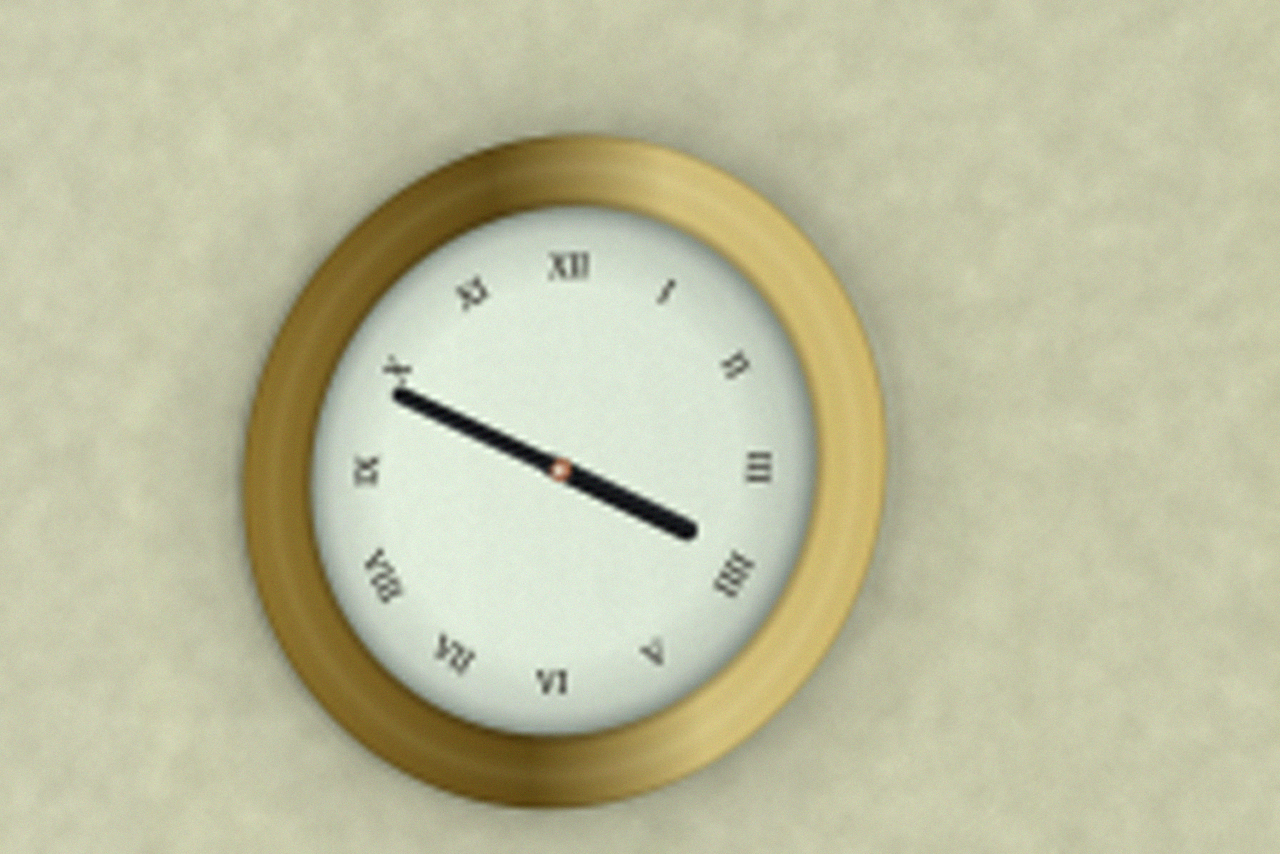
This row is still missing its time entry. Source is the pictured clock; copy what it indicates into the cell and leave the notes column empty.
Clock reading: 3:49
